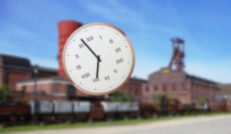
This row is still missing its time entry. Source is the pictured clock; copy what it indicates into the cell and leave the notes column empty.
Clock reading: 6:57
